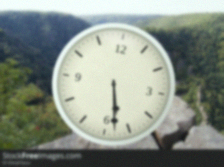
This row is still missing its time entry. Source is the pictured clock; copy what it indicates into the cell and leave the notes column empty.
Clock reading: 5:28
